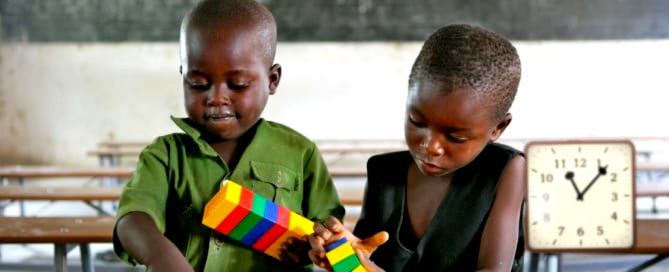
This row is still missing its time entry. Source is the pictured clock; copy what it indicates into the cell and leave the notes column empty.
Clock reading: 11:07
